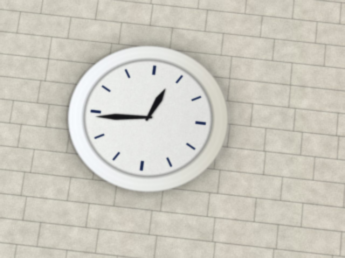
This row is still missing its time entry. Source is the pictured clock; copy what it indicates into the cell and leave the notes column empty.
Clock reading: 12:44
